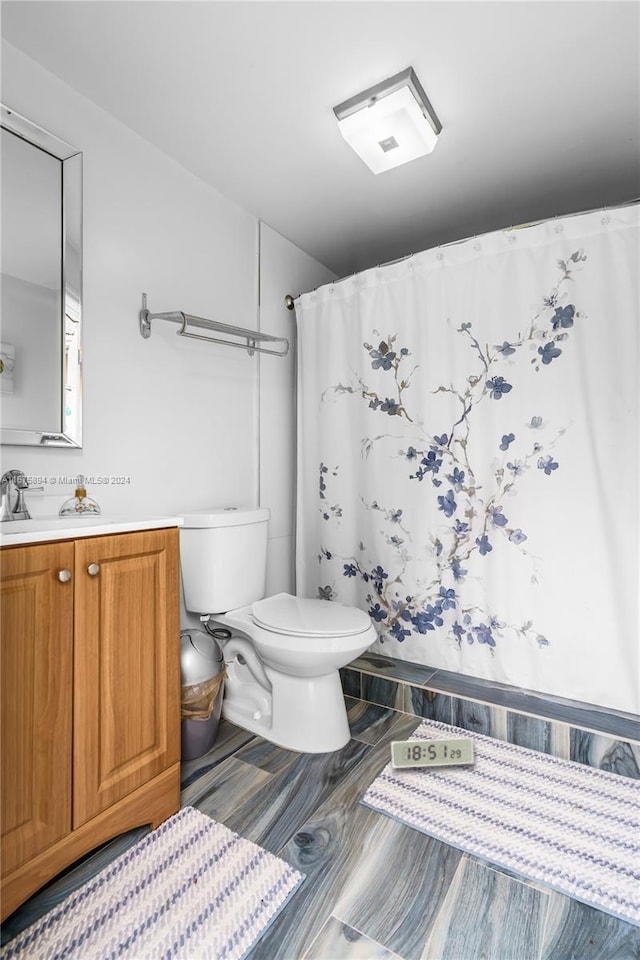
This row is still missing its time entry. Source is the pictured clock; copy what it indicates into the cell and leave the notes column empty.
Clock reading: 18:51
